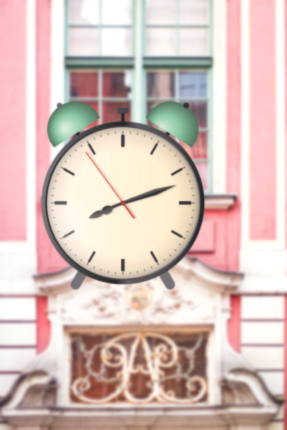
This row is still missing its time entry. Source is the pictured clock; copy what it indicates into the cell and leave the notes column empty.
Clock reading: 8:11:54
